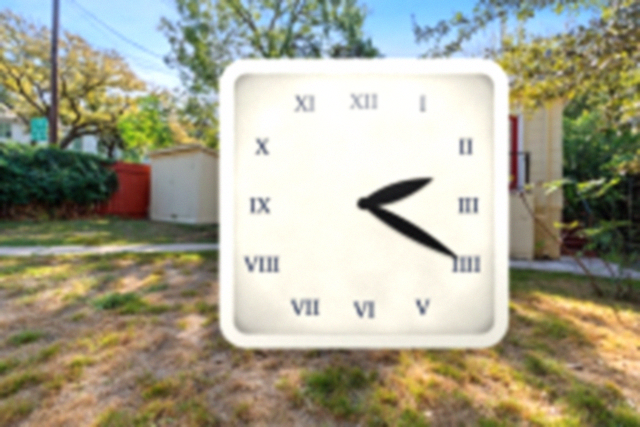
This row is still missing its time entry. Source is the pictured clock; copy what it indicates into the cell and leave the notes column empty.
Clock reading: 2:20
